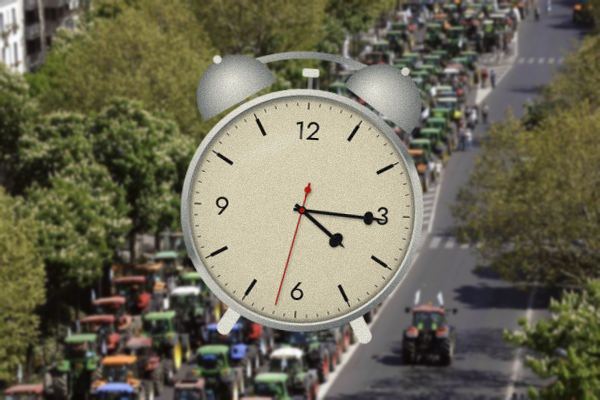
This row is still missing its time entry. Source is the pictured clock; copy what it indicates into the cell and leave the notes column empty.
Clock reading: 4:15:32
